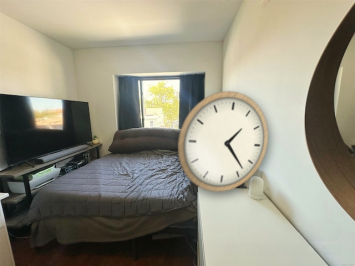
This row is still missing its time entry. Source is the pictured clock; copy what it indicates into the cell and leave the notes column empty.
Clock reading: 1:23
